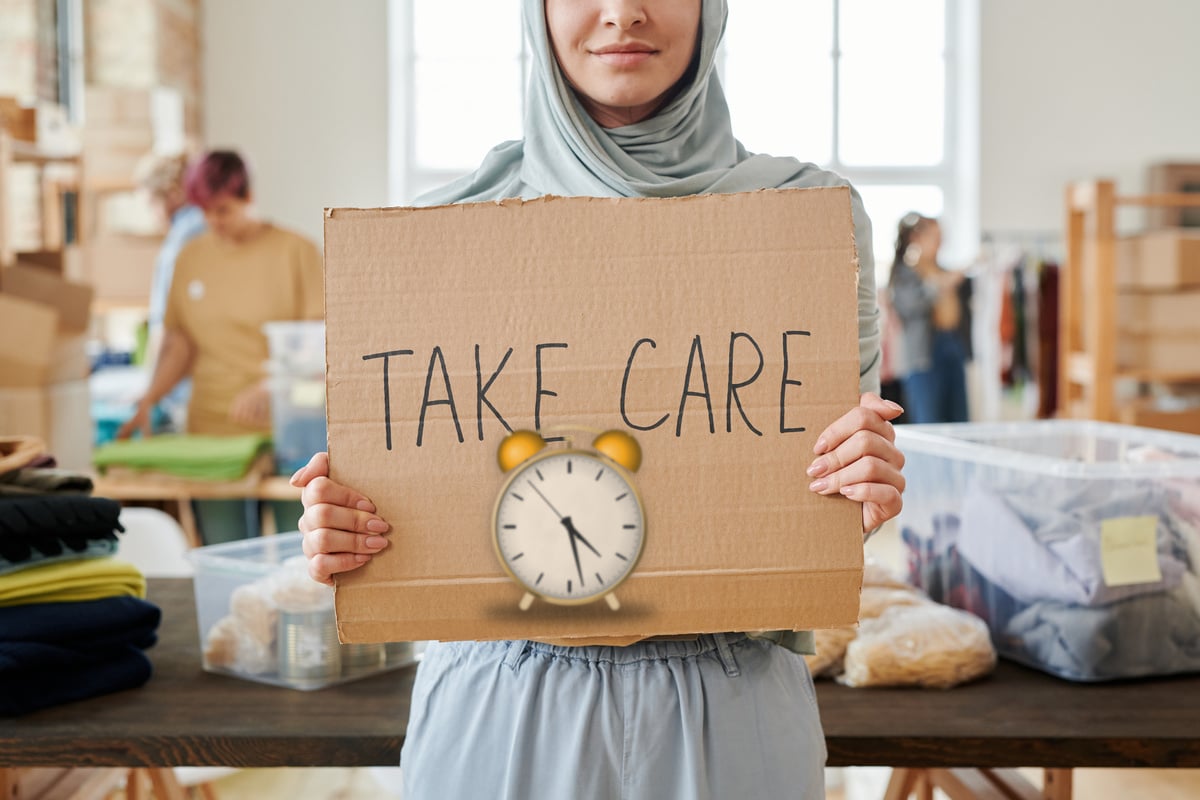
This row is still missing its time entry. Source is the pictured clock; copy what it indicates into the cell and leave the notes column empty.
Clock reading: 4:27:53
